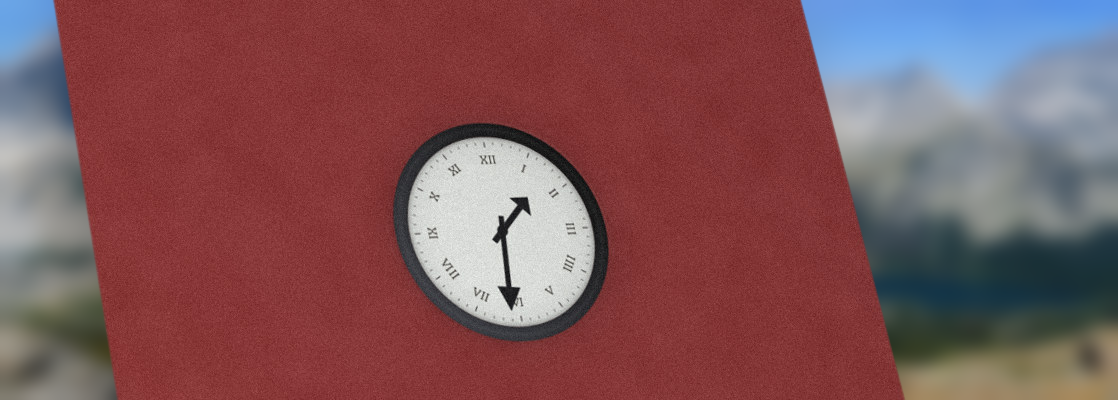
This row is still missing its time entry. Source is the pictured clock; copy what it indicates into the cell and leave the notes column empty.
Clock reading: 1:31
